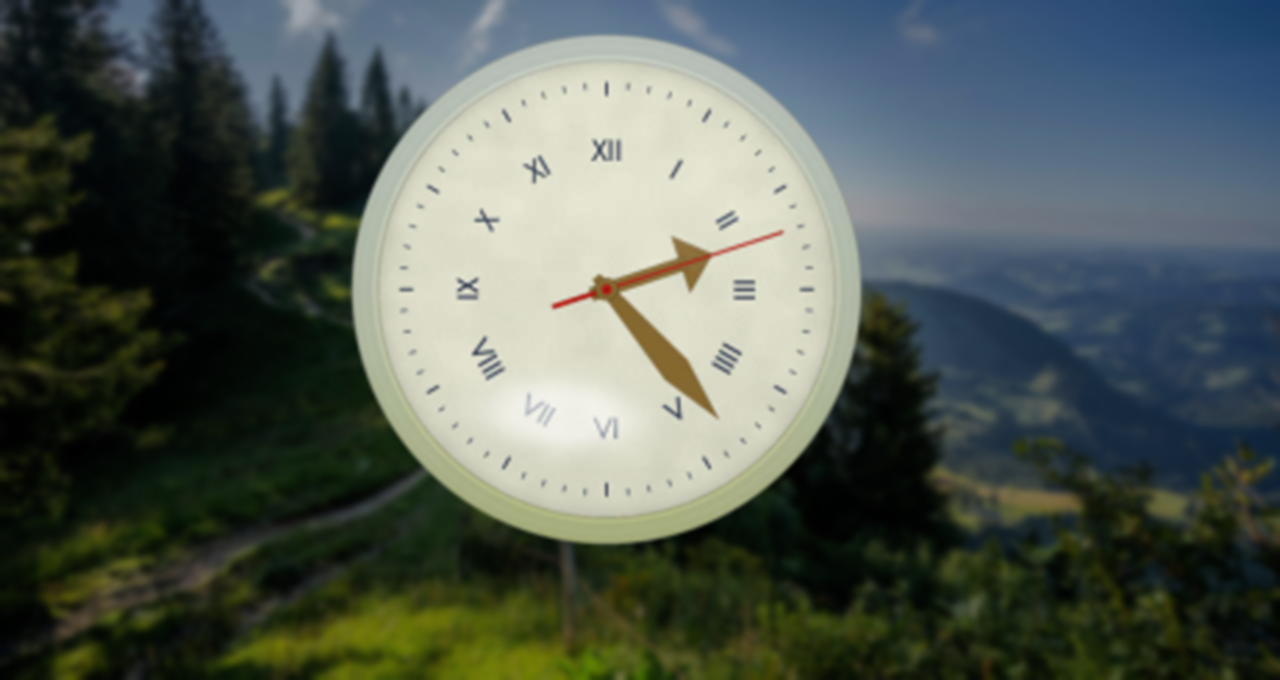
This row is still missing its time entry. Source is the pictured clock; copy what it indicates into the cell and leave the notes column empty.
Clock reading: 2:23:12
